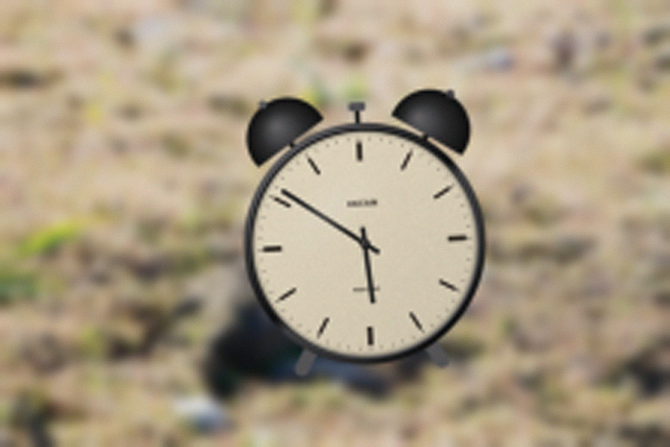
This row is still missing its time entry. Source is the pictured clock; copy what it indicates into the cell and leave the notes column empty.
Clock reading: 5:51
